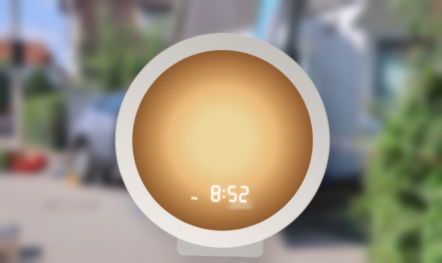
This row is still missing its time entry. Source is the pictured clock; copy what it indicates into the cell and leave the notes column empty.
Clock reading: 8:52
